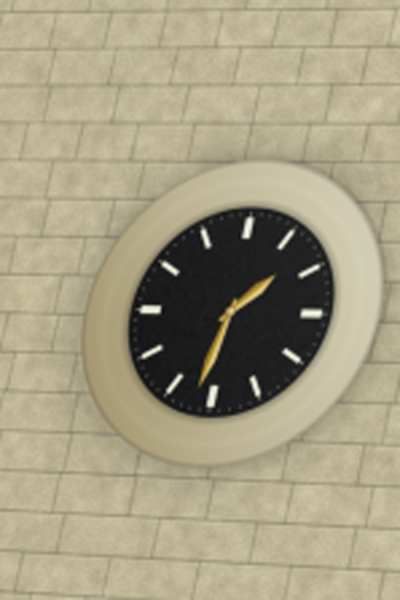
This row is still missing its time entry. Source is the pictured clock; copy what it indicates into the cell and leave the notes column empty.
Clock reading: 1:32
